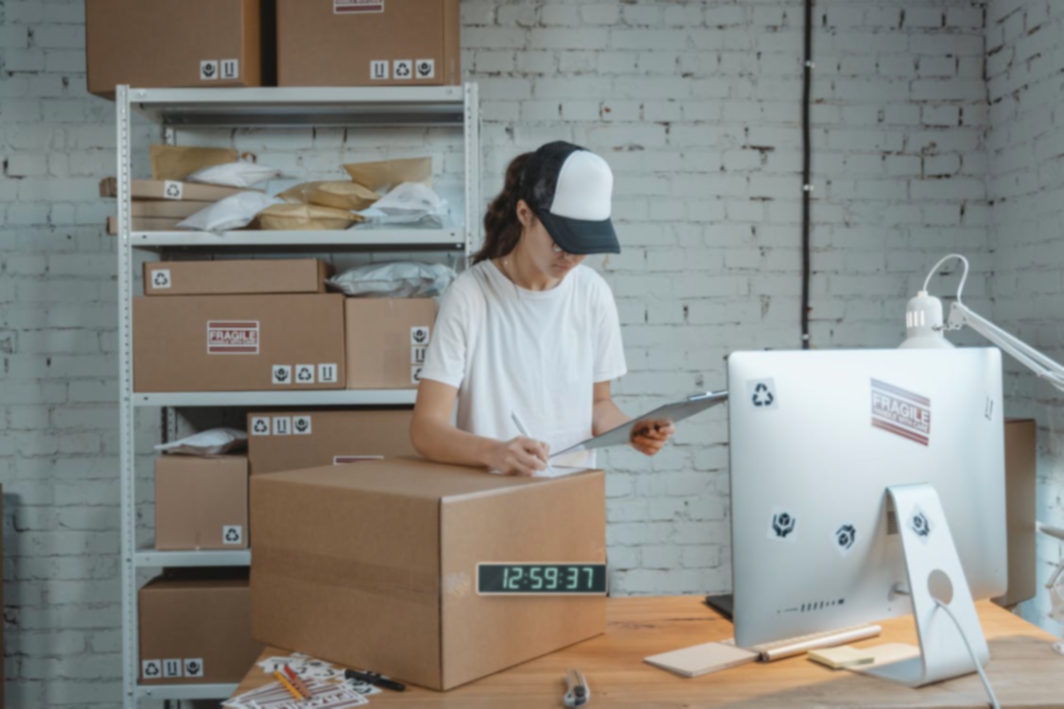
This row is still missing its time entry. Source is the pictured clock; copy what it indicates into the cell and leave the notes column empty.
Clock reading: 12:59:37
